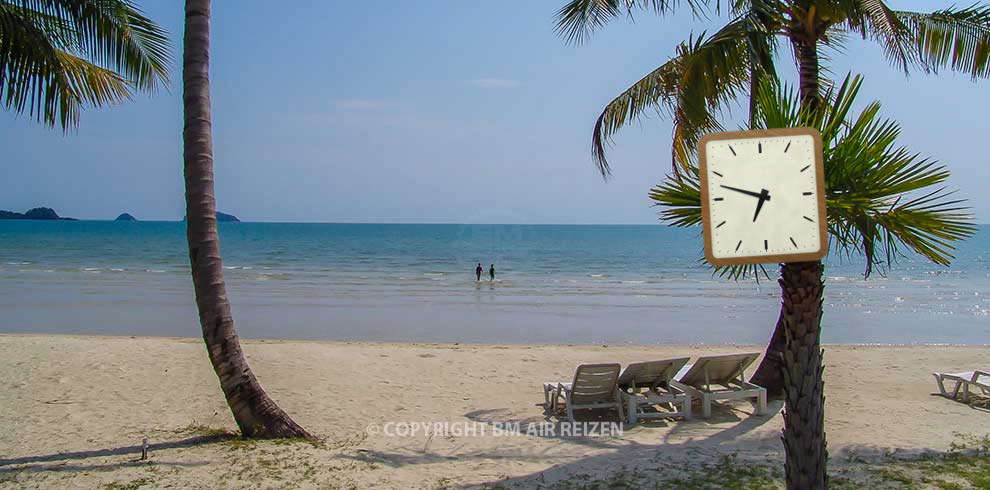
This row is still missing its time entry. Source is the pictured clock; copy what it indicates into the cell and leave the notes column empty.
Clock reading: 6:48
